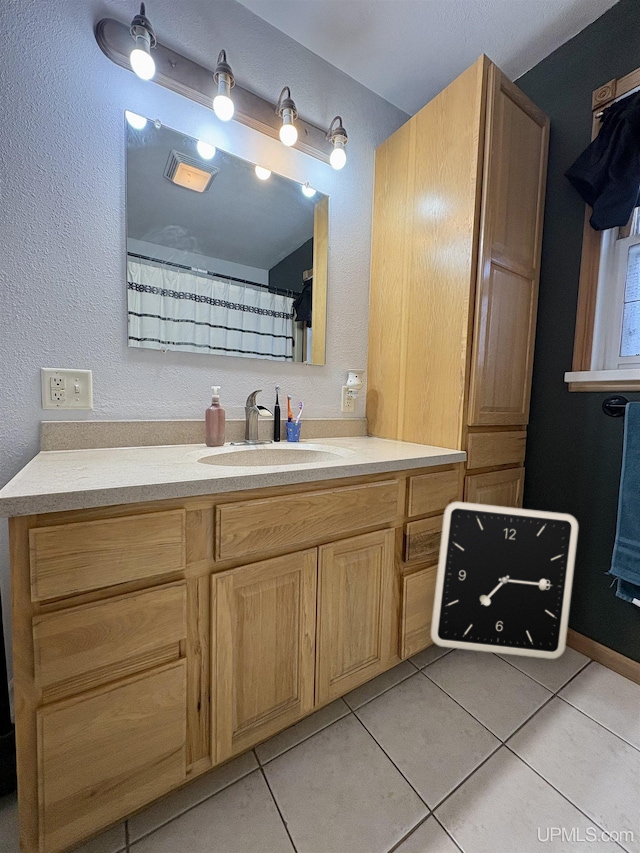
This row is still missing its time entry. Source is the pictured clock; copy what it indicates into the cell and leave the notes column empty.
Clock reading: 7:15
